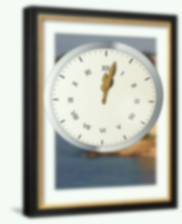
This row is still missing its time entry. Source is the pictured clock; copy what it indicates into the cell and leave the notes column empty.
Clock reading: 12:02
